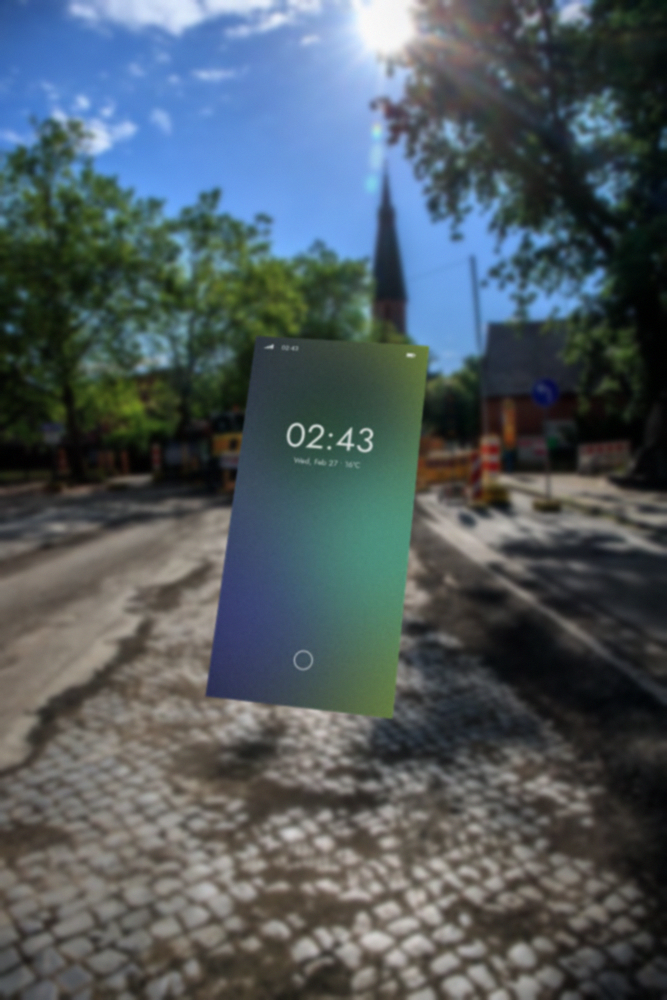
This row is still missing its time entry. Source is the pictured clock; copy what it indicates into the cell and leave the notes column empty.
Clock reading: 2:43
